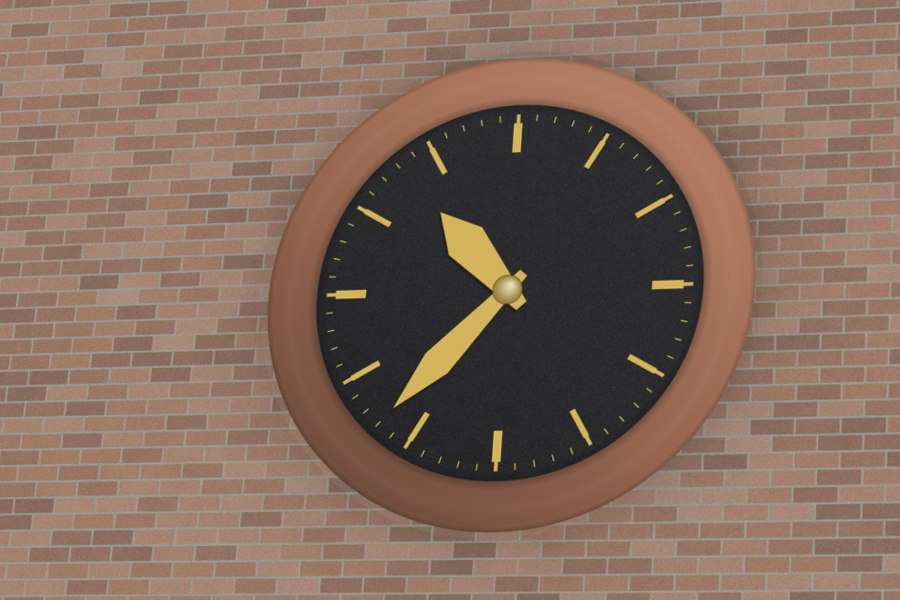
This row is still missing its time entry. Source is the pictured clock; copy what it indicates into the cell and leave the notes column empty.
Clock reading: 10:37
